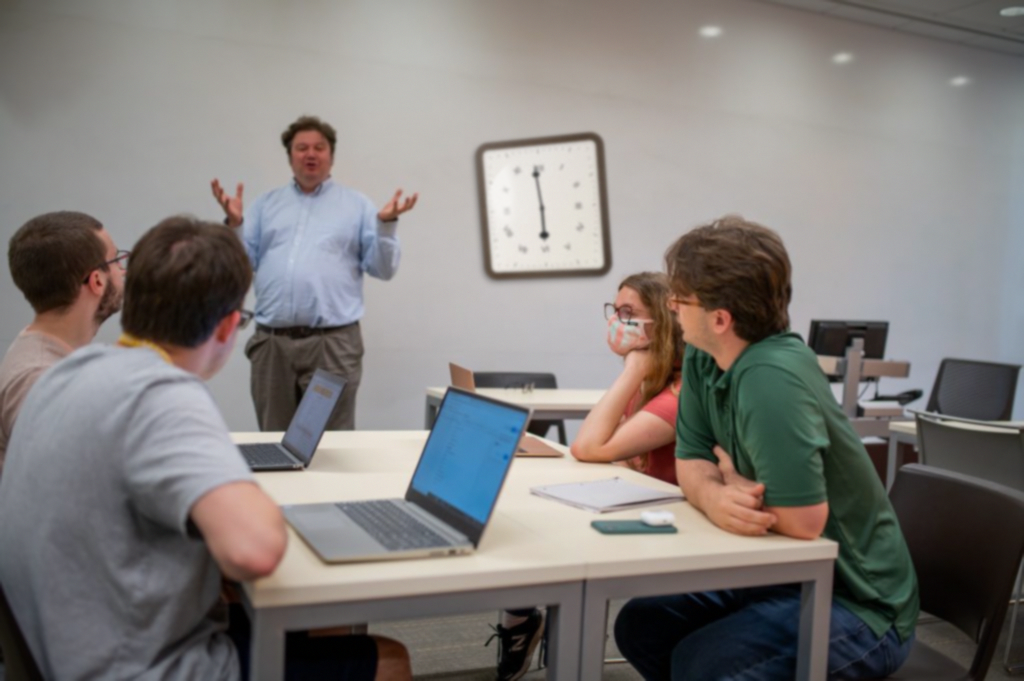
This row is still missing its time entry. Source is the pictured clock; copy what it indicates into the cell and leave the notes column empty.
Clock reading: 5:59
